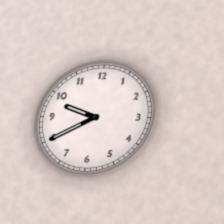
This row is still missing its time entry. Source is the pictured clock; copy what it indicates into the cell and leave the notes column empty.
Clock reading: 9:40
